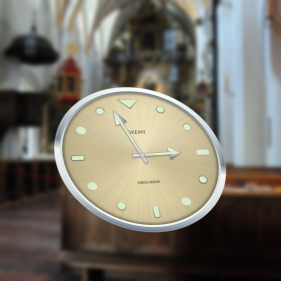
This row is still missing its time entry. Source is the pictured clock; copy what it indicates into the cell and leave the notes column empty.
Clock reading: 2:57
